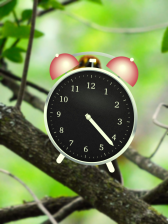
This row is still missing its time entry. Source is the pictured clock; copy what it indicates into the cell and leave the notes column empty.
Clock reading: 4:22
